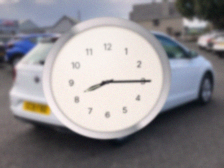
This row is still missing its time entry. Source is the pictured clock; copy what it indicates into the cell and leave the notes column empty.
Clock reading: 8:15
